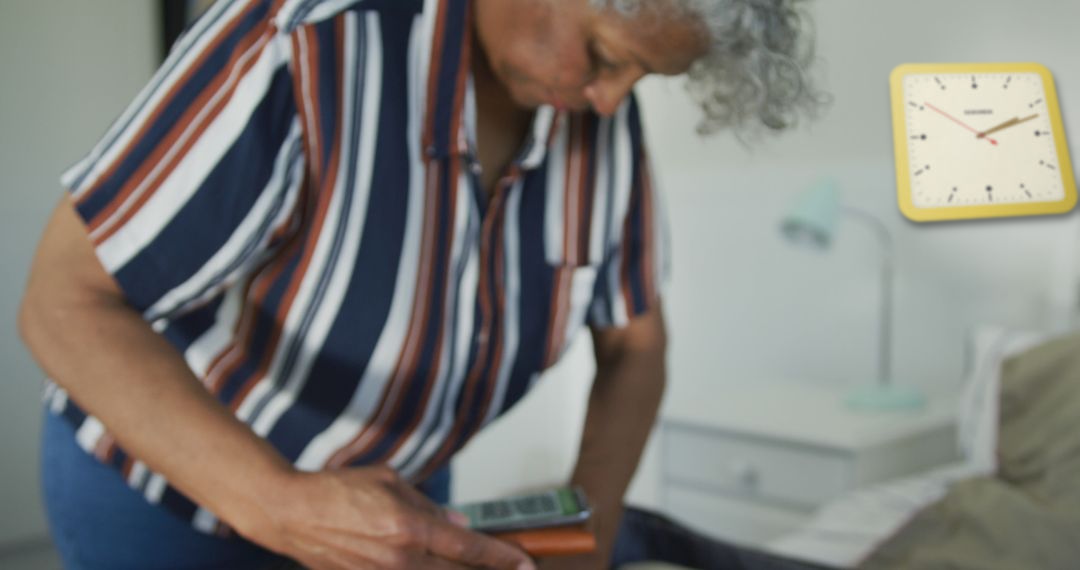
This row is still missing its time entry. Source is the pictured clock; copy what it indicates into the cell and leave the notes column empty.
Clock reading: 2:11:51
